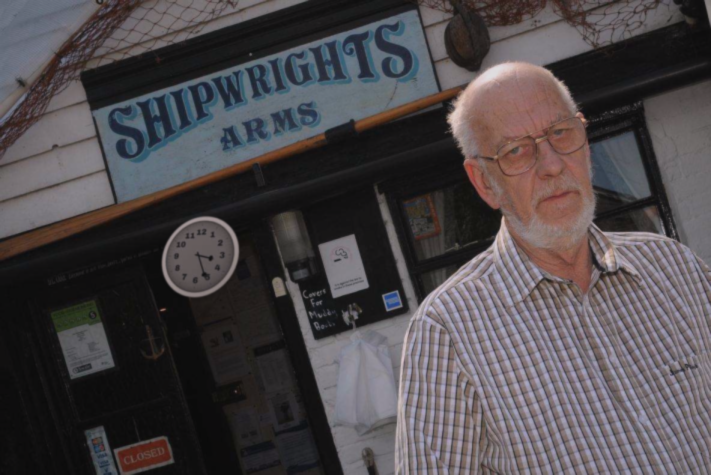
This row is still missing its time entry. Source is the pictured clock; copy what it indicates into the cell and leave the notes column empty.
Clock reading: 3:26
